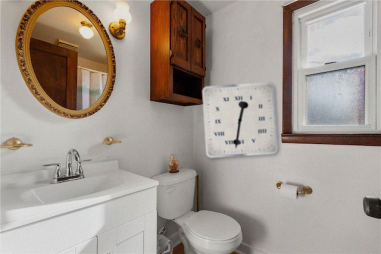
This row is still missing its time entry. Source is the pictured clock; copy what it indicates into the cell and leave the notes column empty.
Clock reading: 12:32
